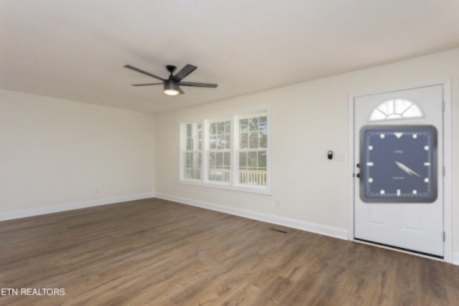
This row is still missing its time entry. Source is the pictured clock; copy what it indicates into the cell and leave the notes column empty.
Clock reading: 4:20
